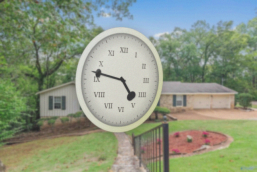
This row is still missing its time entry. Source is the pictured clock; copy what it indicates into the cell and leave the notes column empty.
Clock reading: 4:47
